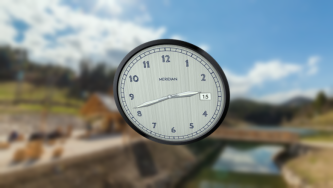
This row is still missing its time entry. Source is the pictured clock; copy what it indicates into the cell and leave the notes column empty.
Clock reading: 2:42
